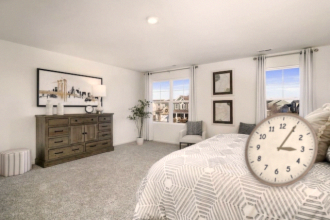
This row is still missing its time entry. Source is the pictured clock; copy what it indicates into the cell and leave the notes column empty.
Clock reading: 3:05
